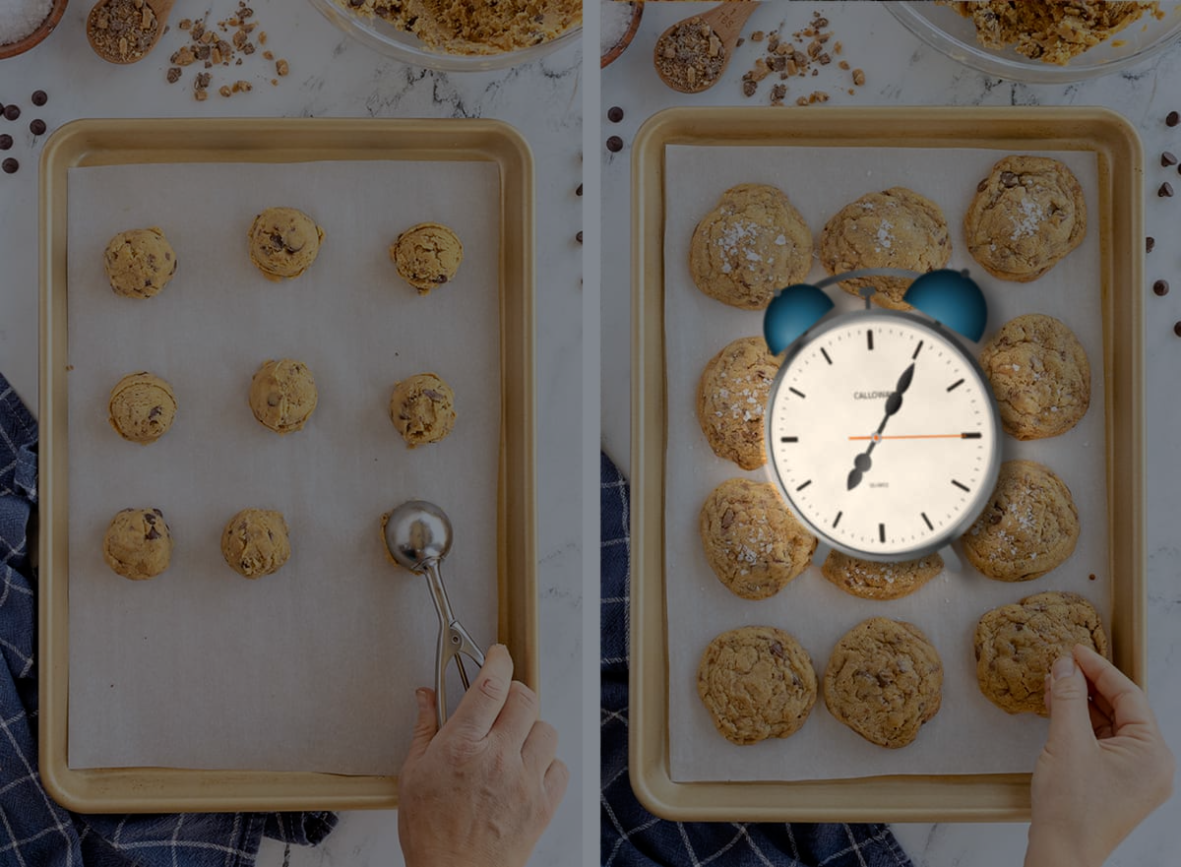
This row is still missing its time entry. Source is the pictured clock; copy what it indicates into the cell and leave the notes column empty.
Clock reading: 7:05:15
